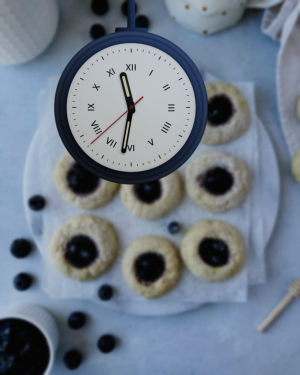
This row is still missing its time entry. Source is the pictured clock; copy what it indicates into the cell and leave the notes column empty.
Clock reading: 11:31:38
